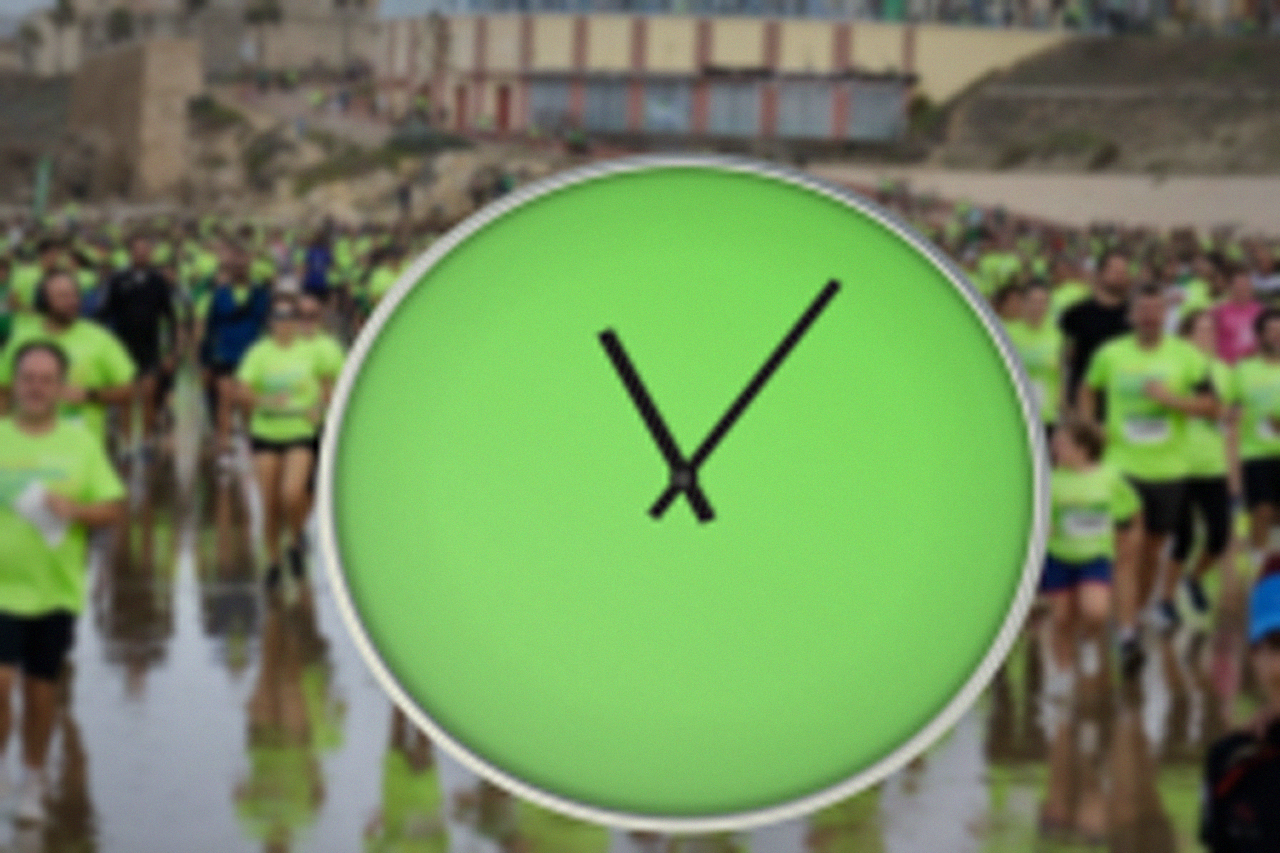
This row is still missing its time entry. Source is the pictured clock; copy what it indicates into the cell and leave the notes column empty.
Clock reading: 11:06
